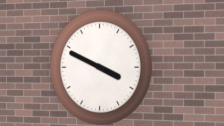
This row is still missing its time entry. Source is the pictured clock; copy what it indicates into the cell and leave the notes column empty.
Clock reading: 3:49
